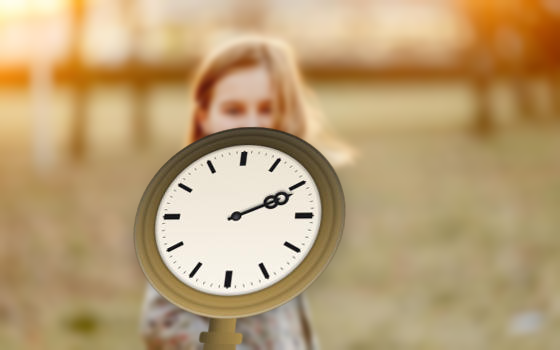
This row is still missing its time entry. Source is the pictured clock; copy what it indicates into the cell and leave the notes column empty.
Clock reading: 2:11
